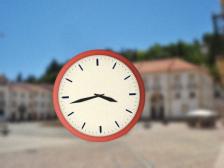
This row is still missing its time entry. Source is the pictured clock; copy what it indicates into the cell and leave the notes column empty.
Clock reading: 3:43
